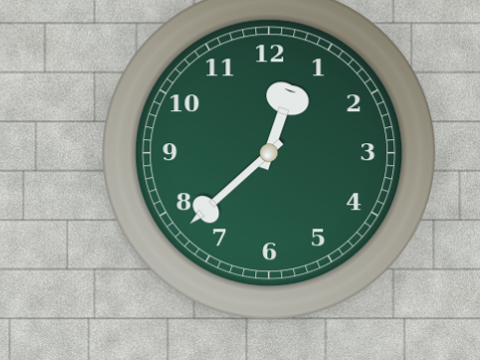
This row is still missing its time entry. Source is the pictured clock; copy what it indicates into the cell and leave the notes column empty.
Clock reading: 12:38
